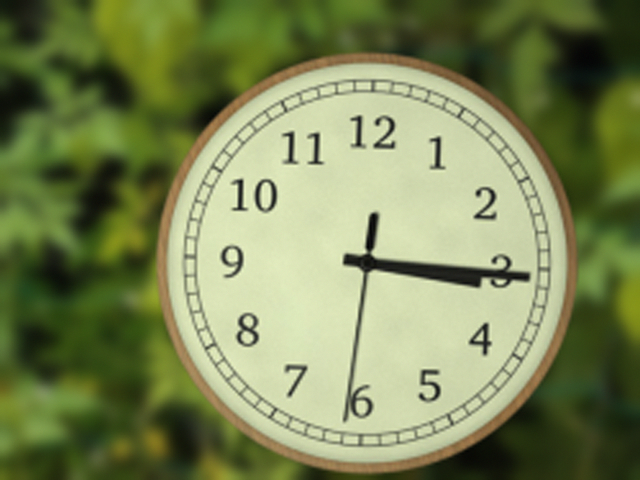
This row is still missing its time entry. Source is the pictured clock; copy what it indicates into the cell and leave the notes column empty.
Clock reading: 3:15:31
